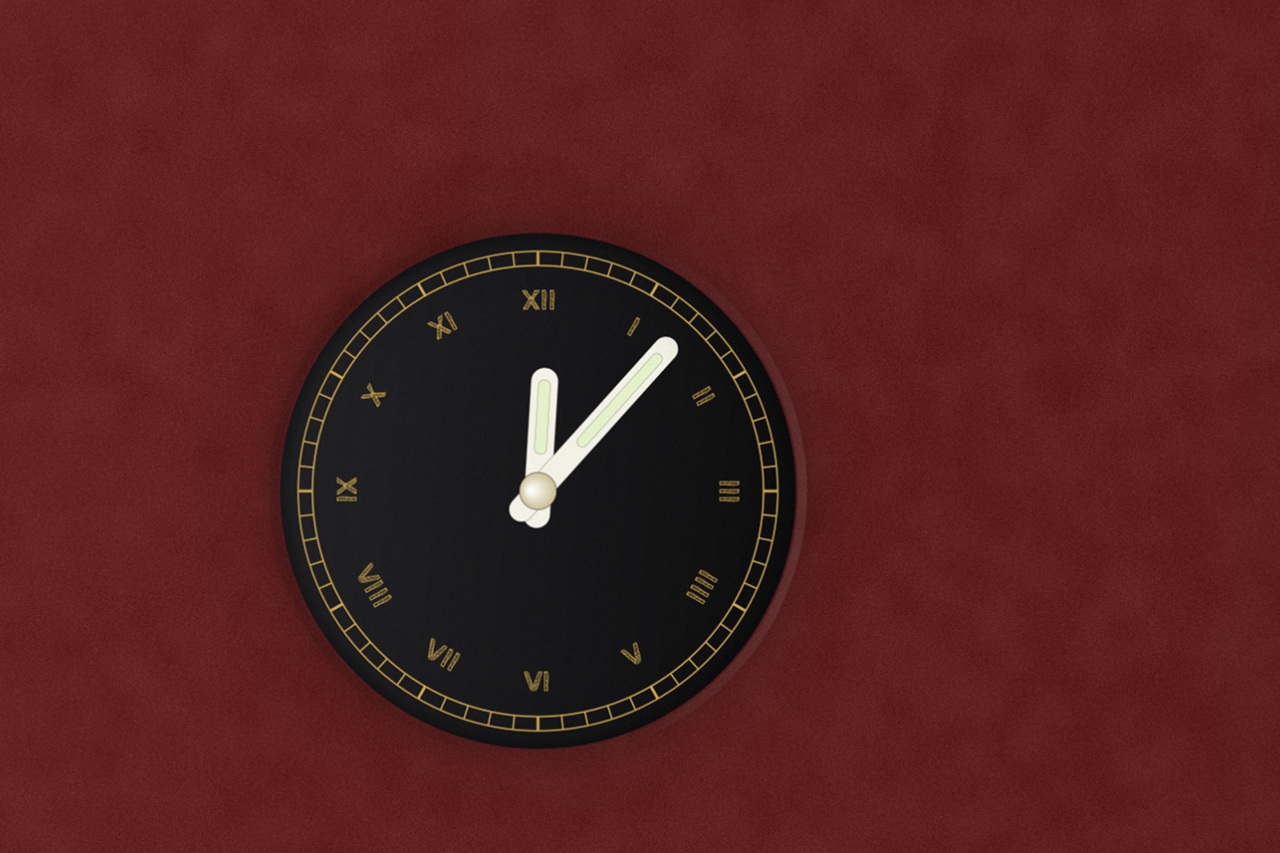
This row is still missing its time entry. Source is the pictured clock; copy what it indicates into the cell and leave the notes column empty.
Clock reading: 12:07
